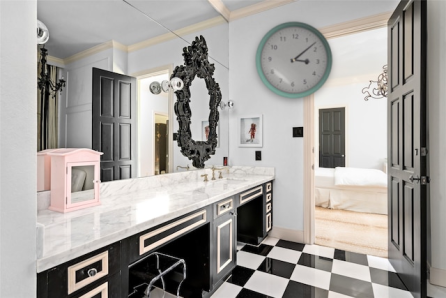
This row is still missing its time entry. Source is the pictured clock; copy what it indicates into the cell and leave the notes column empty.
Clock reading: 3:08
